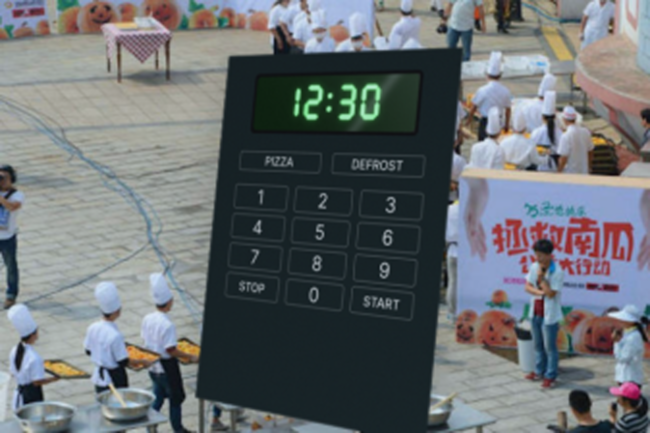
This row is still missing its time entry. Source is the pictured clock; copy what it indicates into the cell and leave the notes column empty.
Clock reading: 12:30
